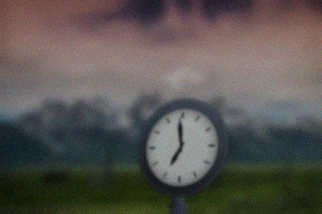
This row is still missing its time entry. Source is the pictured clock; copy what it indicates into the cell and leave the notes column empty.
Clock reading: 6:59
